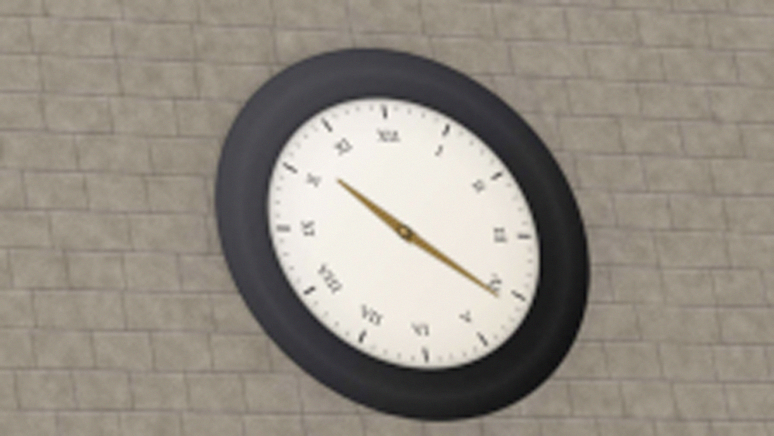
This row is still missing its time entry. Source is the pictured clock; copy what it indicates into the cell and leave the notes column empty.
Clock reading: 10:21
